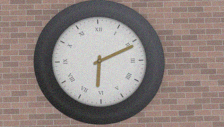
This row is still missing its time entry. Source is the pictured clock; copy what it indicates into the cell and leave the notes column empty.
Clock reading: 6:11
